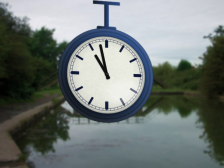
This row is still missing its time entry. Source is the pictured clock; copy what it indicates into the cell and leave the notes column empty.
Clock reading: 10:58
